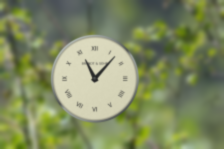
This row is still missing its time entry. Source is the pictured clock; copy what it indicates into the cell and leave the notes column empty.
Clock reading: 11:07
